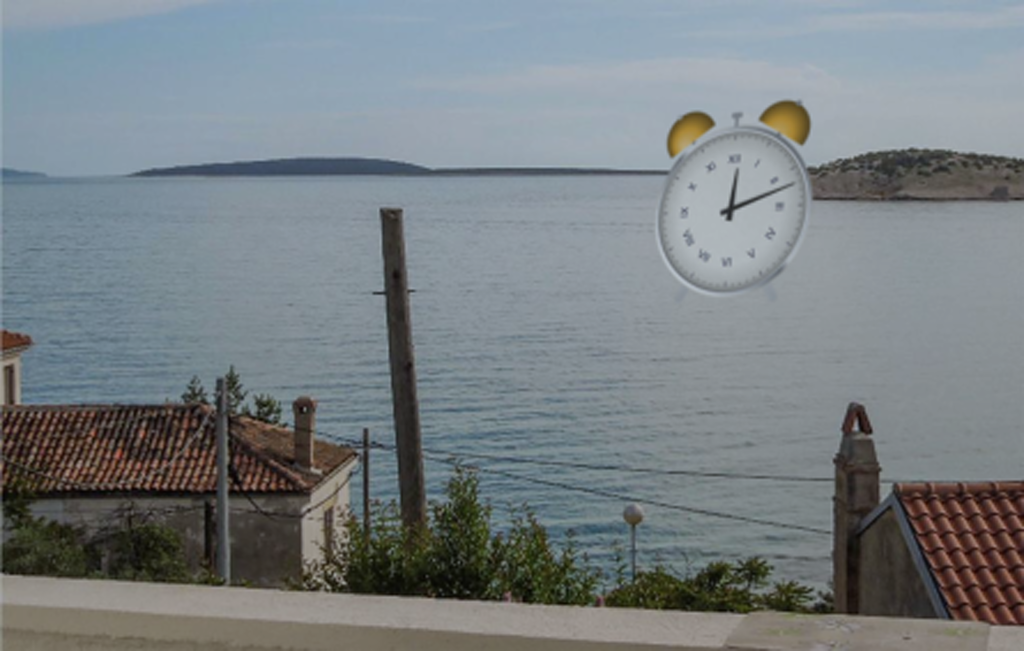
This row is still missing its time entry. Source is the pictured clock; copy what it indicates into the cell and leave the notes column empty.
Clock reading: 12:12
